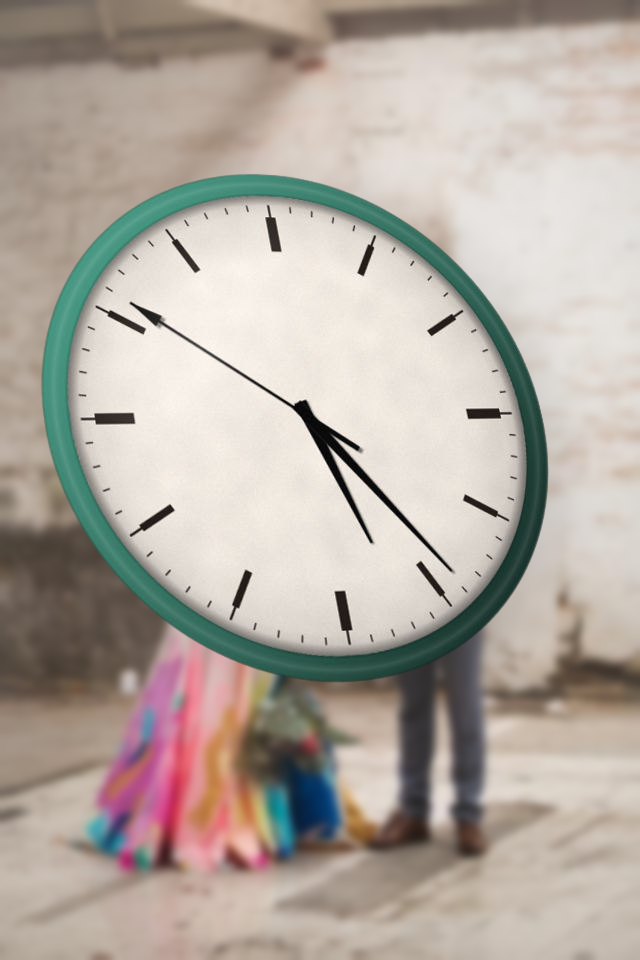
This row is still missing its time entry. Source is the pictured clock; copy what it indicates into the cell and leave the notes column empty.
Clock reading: 5:23:51
